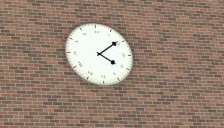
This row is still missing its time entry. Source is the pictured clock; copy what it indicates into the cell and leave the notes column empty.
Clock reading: 4:09
